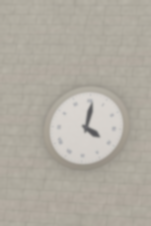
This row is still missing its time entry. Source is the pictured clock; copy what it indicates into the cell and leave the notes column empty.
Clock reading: 4:01
